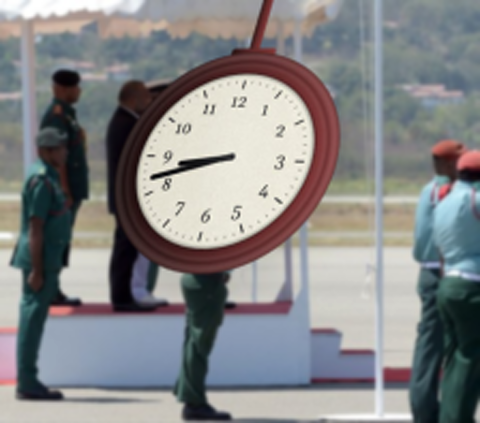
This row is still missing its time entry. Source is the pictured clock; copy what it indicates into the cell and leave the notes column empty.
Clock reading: 8:42
